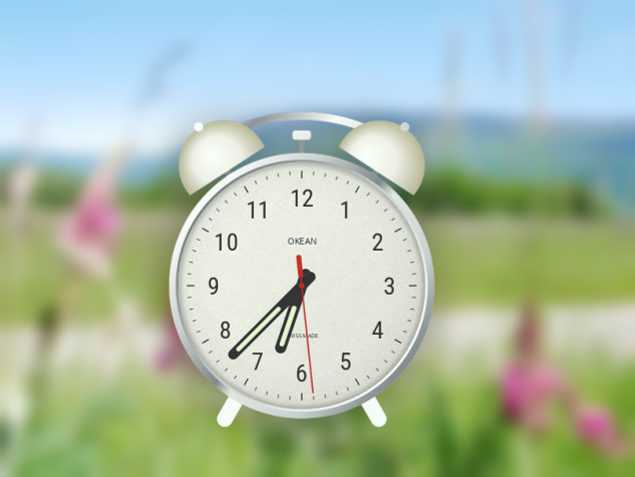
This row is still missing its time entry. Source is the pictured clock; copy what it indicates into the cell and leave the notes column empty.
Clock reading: 6:37:29
